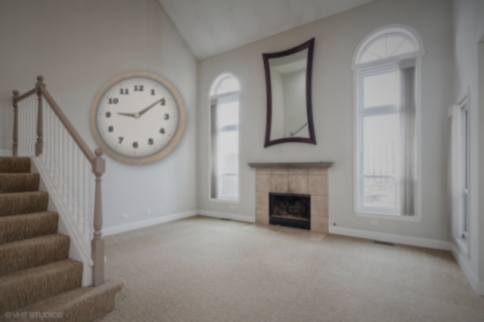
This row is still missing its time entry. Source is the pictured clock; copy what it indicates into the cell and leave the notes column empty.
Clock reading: 9:09
